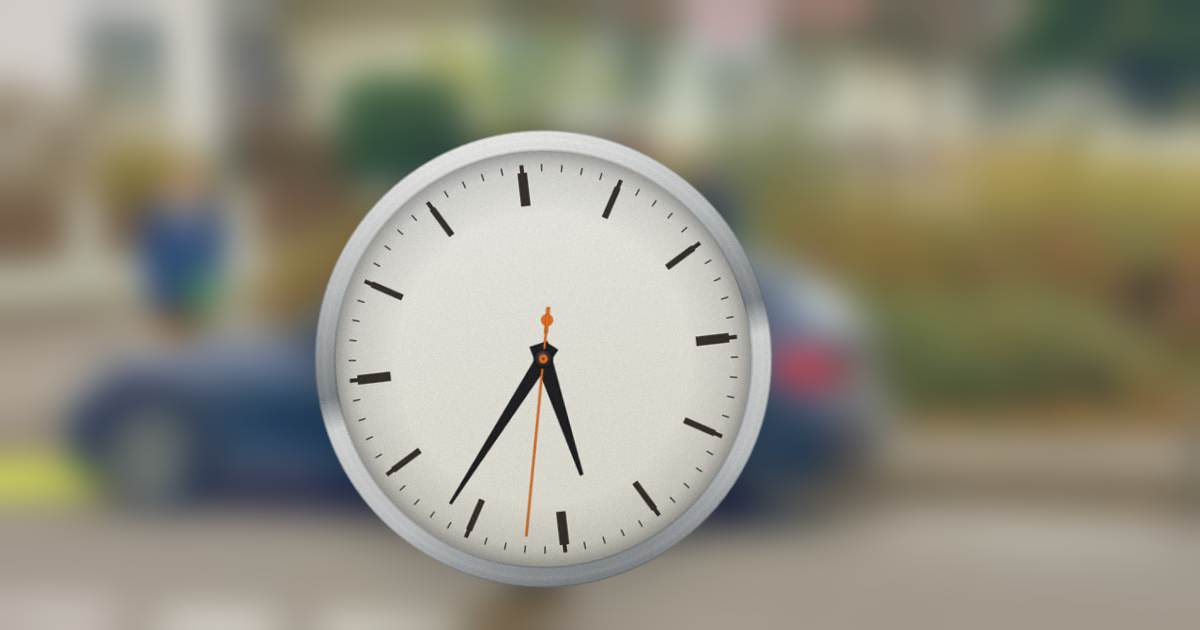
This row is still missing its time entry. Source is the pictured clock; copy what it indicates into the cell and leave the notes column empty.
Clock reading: 5:36:32
